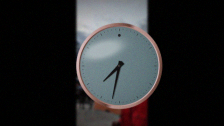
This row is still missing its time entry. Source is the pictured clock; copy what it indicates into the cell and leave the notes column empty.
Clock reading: 7:32
